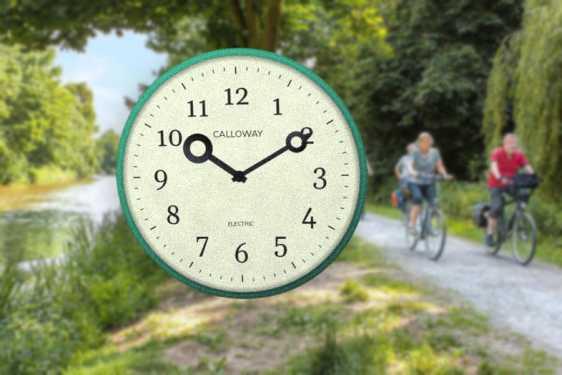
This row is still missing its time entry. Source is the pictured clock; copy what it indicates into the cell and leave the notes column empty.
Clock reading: 10:10
